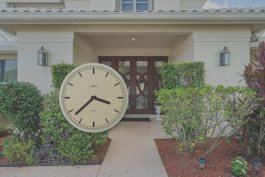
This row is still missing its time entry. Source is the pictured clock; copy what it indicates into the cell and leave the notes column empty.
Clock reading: 3:38
